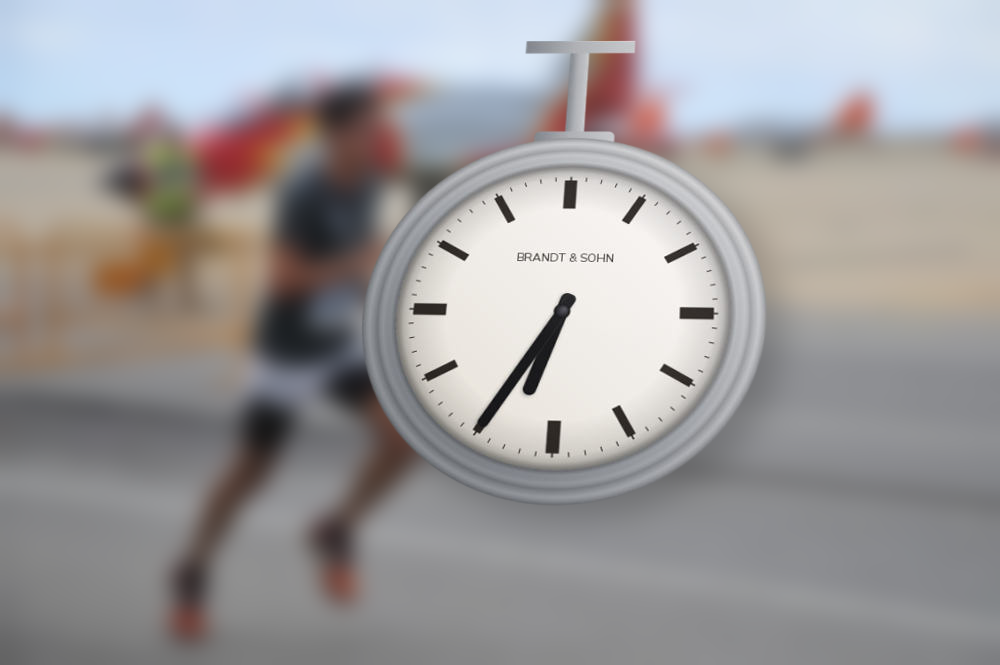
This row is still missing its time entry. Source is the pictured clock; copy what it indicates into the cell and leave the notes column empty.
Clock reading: 6:35
